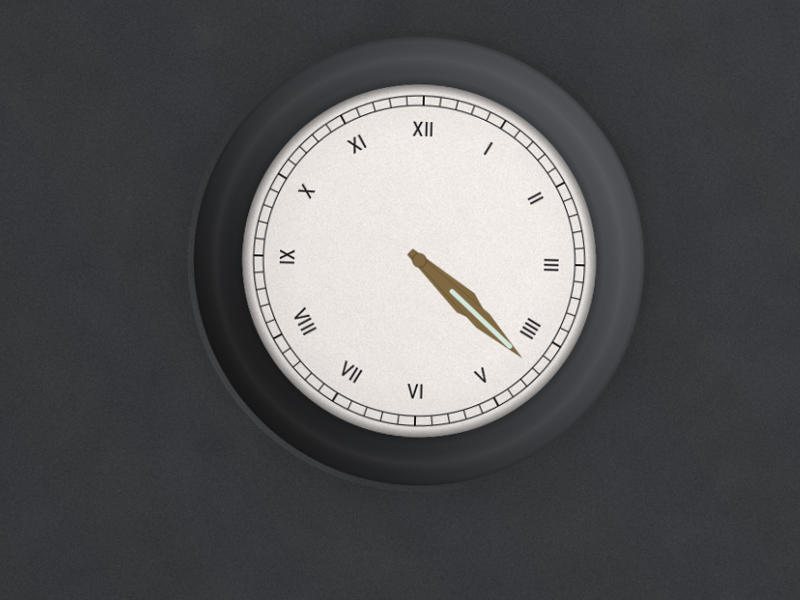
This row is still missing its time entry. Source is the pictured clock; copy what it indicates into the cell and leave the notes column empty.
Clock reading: 4:22
